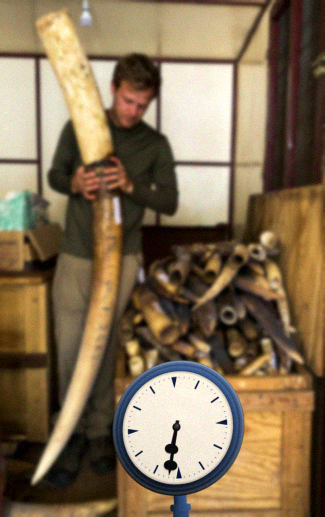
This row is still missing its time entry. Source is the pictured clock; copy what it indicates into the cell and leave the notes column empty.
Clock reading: 6:32
